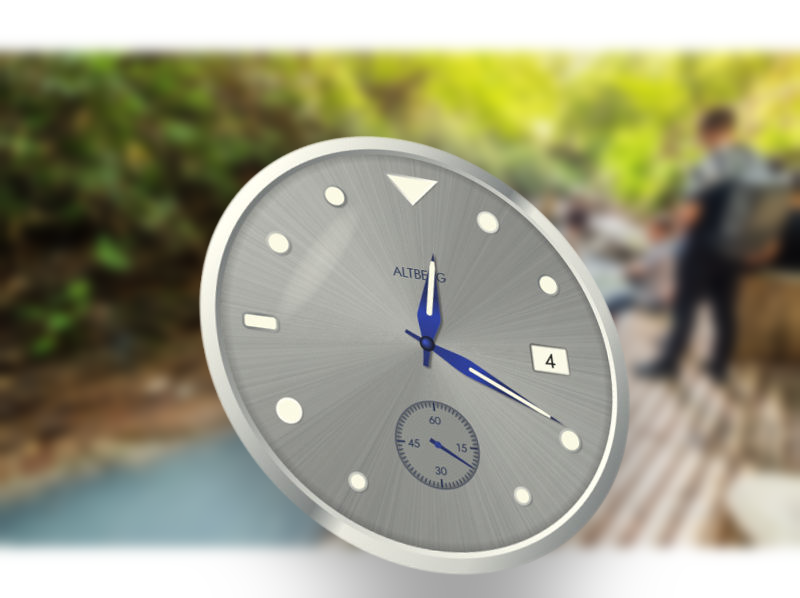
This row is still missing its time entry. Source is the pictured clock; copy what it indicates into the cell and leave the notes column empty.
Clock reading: 12:19:20
